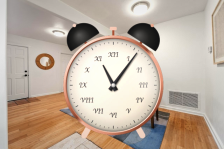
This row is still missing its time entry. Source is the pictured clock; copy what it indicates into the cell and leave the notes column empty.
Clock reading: 11:06
